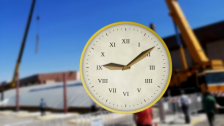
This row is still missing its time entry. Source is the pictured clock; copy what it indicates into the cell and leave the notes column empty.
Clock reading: 9:09
